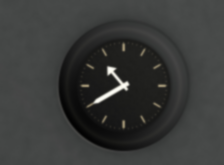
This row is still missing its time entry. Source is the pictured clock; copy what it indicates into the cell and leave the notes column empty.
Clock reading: 10:40
